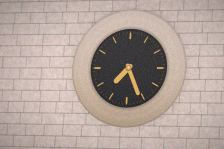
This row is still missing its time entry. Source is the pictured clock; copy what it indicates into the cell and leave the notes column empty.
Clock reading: 7:26
